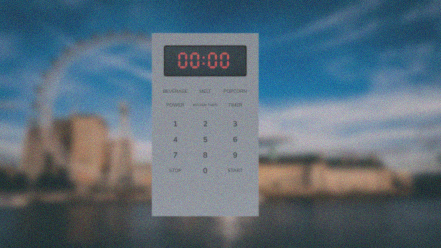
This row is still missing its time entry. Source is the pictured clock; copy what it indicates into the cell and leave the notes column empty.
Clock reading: 0:00
